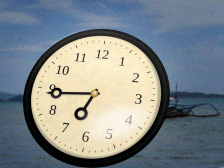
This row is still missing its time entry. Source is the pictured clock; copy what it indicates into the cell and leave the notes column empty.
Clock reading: 6:44
